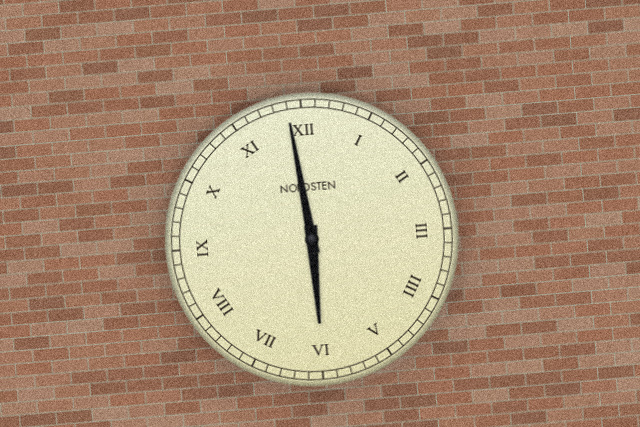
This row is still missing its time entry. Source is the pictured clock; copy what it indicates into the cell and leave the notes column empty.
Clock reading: 5:59
